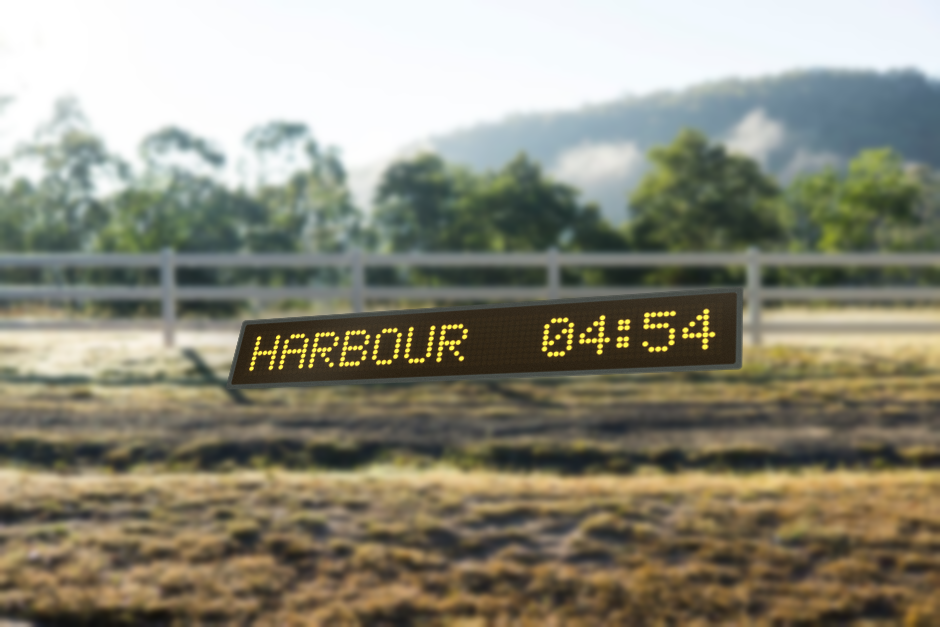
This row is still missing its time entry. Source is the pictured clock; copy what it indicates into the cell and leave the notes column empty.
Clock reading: 4:54
